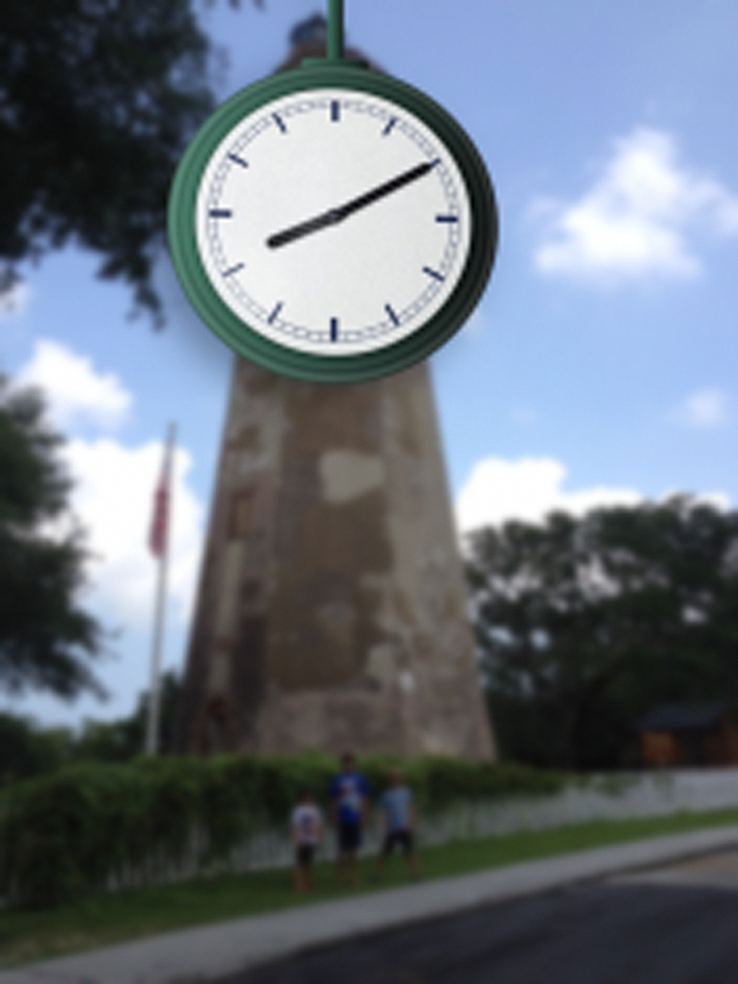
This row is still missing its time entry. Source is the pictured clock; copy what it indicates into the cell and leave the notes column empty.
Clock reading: 8:10
